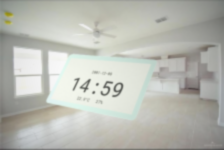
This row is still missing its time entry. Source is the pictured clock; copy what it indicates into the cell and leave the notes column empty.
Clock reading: 14:59
